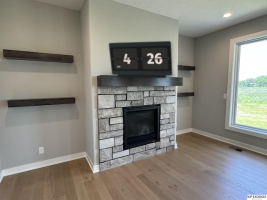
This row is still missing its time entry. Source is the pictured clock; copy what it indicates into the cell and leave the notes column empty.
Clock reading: 4:26
